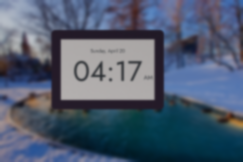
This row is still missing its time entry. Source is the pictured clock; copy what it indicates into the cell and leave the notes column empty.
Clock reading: 4:17
